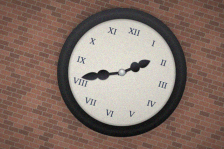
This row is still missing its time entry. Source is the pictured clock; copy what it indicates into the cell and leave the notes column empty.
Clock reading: 1:41
